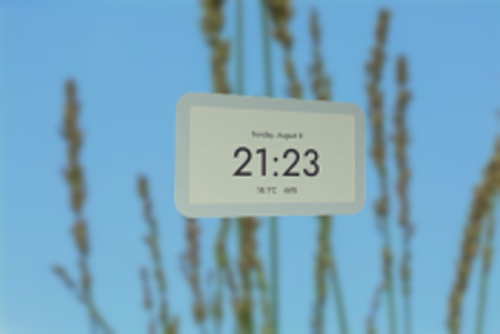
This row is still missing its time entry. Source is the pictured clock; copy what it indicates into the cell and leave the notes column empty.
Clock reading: 21:23
